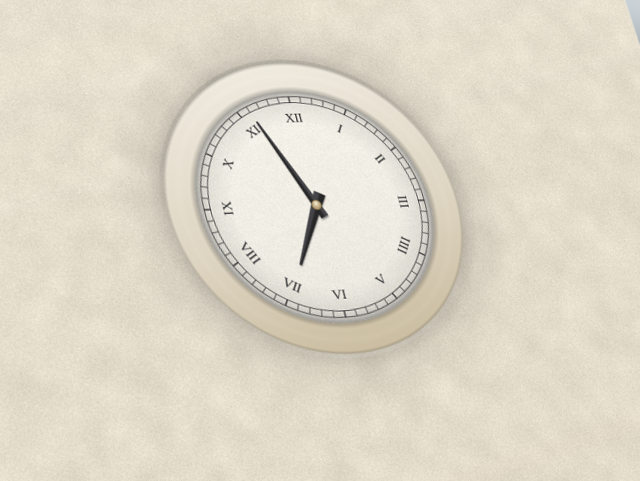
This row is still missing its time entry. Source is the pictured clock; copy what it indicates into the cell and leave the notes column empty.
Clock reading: 6:56
